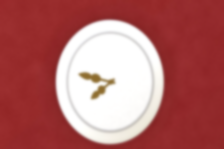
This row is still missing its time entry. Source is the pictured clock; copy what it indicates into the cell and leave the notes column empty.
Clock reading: 7:47
